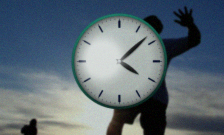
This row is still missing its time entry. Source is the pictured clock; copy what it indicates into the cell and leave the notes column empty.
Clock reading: 4:08
